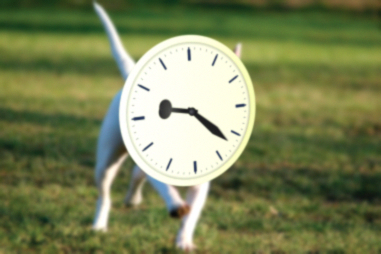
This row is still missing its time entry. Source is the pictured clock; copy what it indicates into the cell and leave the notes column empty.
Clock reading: 9:22
